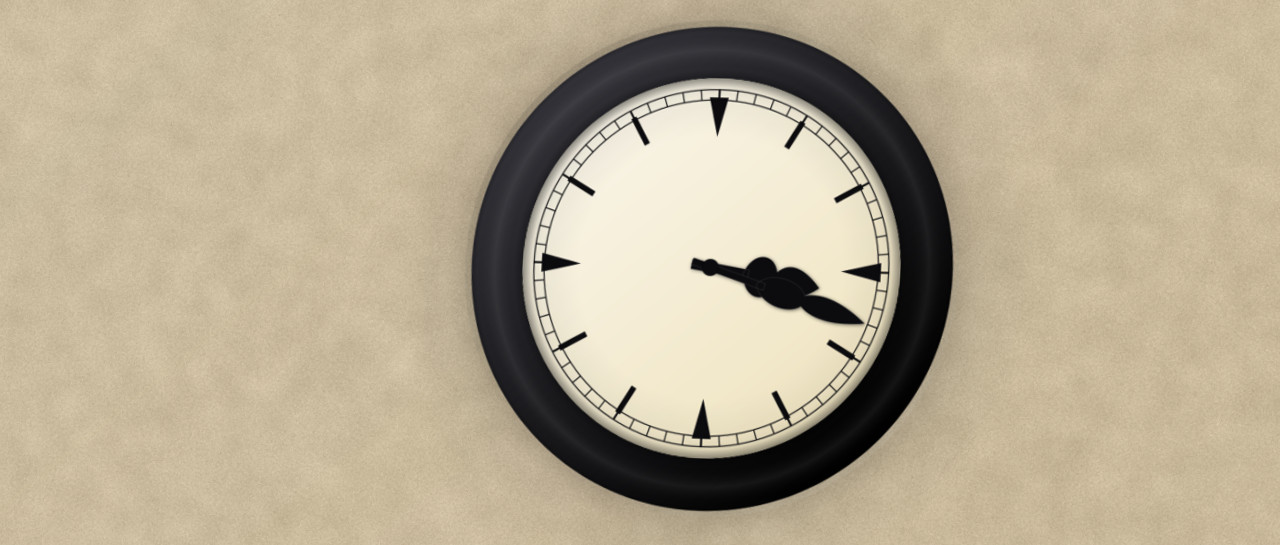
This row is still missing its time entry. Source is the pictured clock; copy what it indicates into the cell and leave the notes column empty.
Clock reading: 3:18
